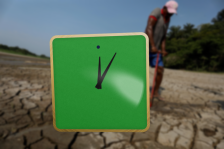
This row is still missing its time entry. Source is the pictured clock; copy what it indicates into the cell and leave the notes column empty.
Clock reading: 12:05
